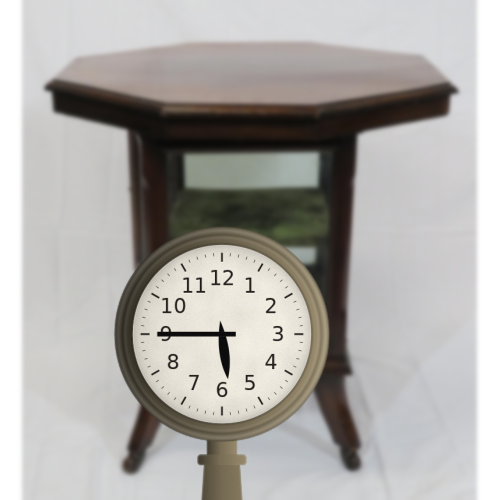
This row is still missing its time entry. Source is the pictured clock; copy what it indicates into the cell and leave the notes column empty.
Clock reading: 5:45
